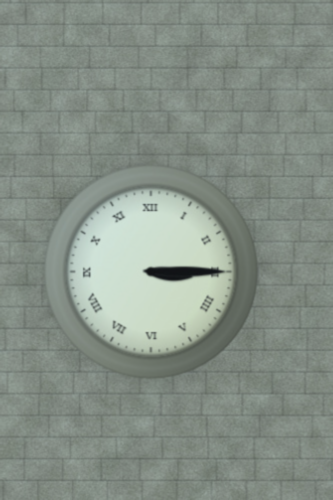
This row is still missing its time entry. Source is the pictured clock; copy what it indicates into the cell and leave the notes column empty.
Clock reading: 3:15
